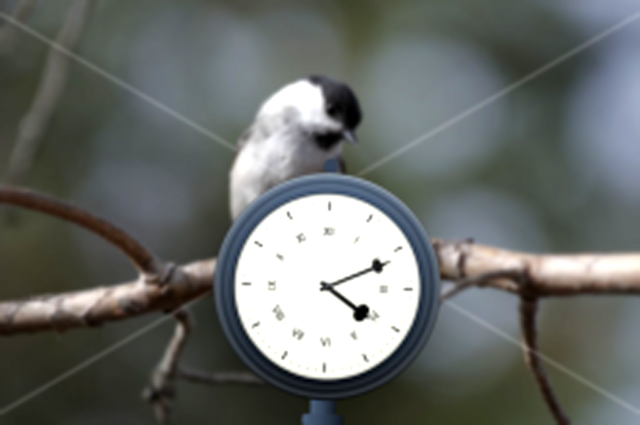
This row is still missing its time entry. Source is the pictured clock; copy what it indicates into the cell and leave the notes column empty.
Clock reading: 4:11
